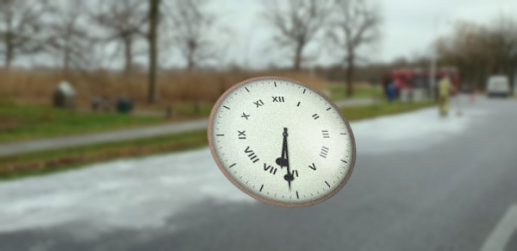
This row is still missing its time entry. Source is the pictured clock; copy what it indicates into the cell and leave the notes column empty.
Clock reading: 6:31
